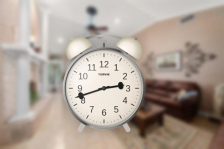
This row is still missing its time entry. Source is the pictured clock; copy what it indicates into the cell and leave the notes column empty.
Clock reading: 2:42
